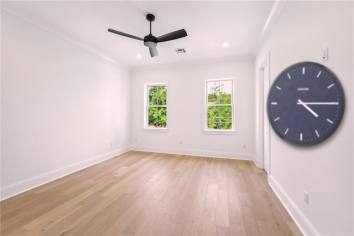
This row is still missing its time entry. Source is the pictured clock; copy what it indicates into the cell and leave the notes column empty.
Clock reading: 4:15
